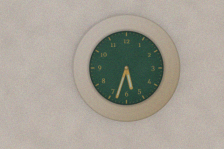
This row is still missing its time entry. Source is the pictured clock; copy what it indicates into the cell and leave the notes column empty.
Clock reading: 5:33
